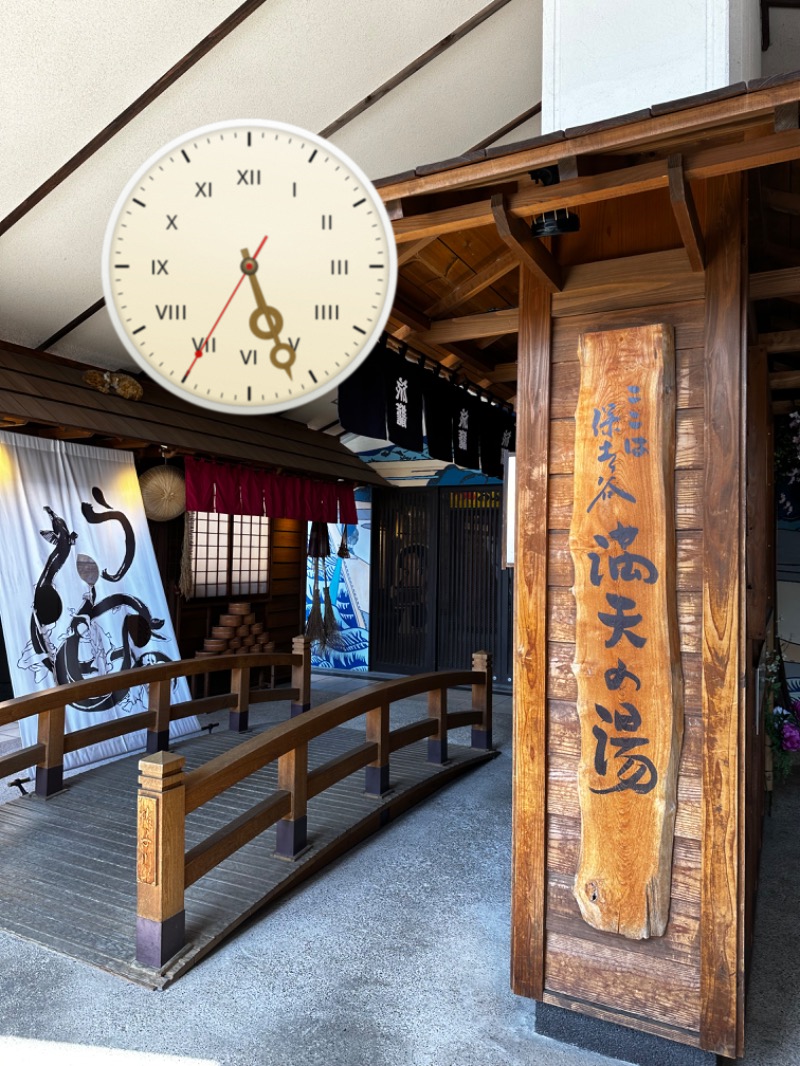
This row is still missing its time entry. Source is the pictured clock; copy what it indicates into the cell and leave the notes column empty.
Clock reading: 5:26:35
